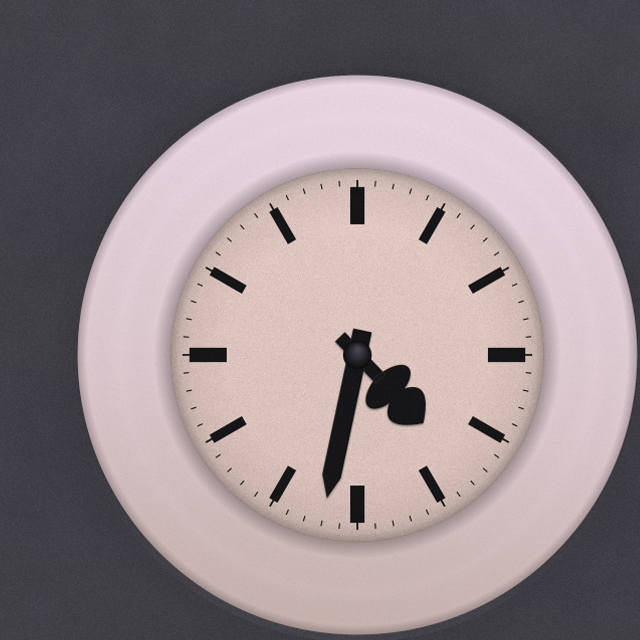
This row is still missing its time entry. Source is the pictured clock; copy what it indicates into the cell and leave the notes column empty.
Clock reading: 4:32
